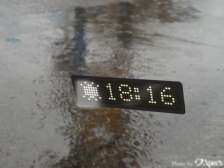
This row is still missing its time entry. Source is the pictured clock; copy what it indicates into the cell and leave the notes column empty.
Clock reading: 18:16
